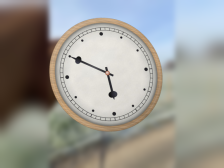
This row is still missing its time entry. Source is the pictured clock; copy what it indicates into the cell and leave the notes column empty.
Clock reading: 5:50
